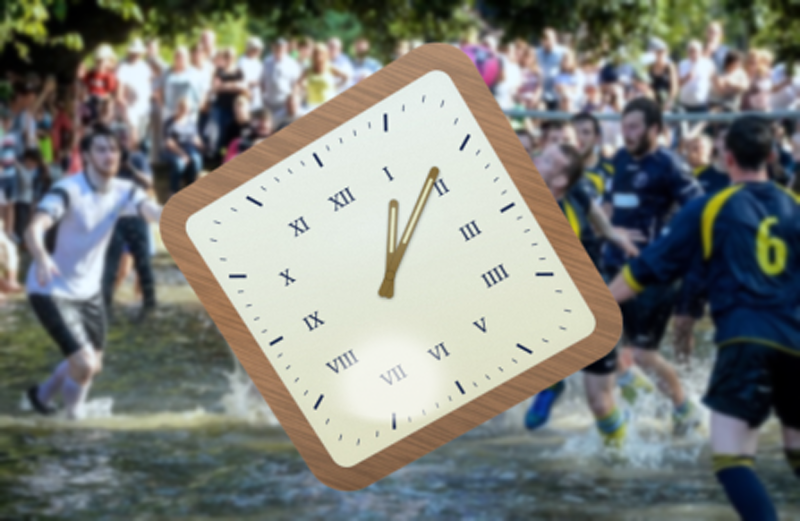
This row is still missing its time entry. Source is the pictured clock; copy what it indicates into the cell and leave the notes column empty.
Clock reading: 1:09
